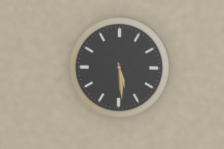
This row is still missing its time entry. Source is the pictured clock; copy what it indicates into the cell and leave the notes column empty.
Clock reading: 5:29
